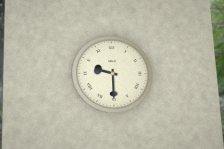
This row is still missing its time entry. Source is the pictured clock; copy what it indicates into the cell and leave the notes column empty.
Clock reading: 9:30
